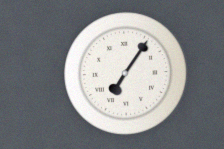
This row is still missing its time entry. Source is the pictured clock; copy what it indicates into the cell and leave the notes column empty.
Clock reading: 7:06
